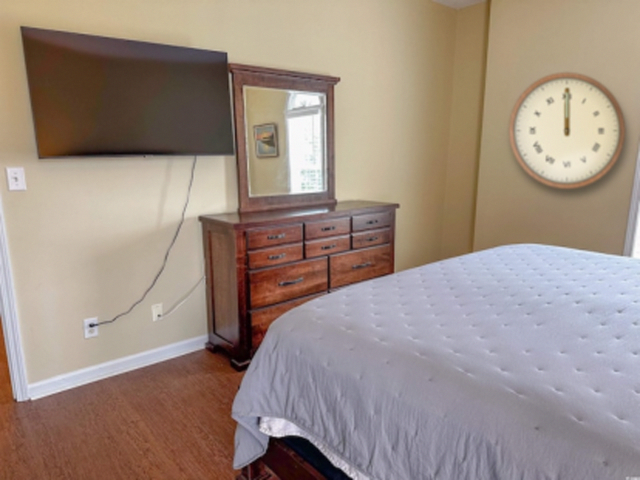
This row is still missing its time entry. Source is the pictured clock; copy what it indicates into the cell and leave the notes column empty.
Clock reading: 12:00
